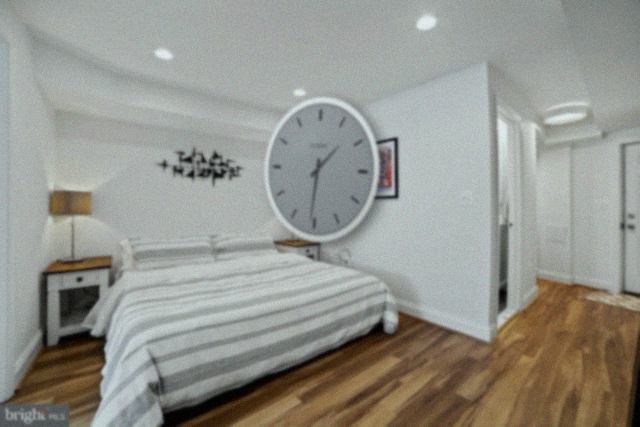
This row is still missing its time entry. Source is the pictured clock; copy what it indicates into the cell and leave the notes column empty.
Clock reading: 1:31
